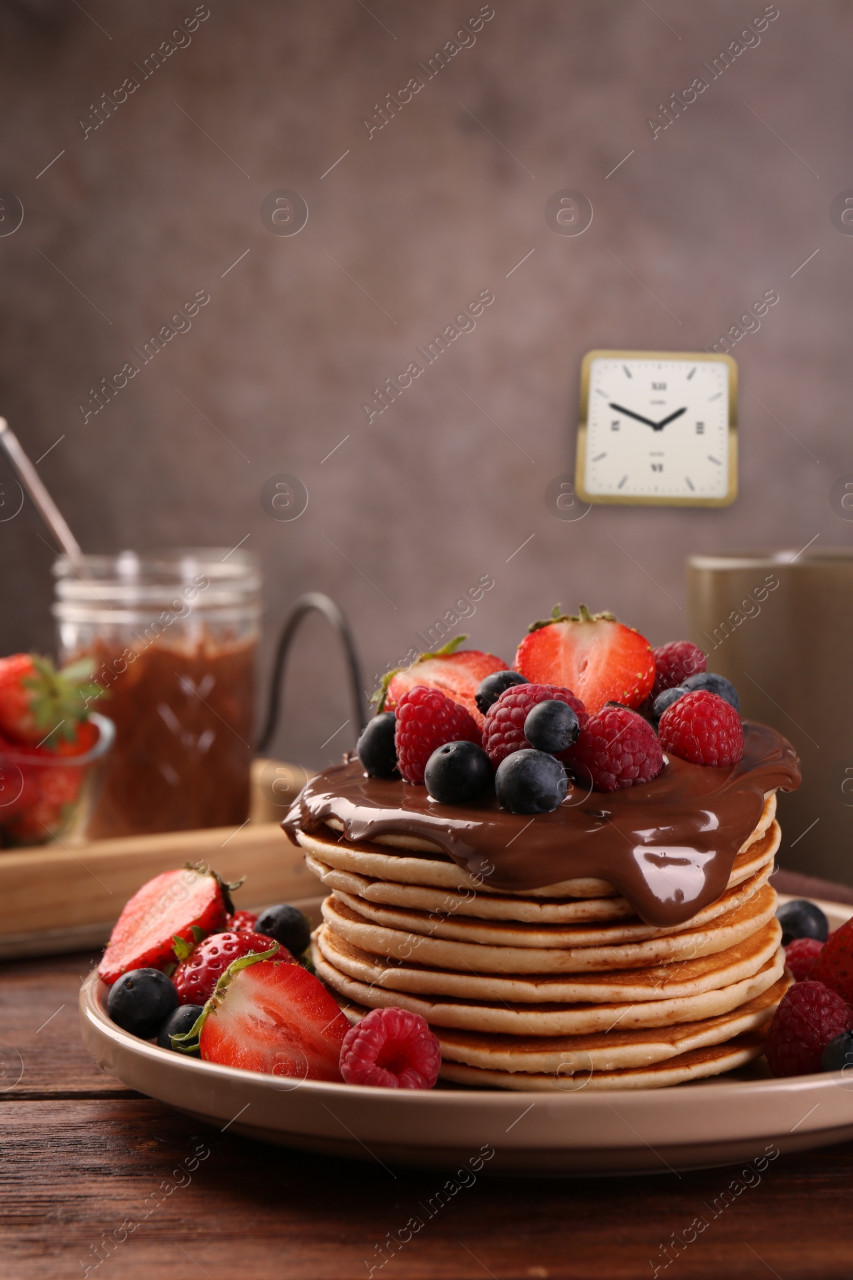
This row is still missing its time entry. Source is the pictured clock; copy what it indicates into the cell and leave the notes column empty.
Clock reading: 1:49
